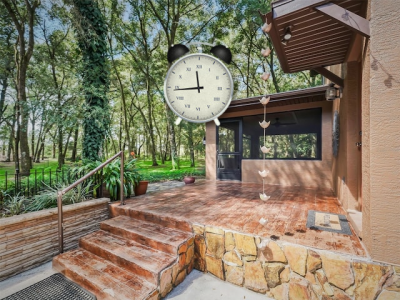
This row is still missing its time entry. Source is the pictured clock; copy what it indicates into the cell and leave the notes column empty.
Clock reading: 11:44
